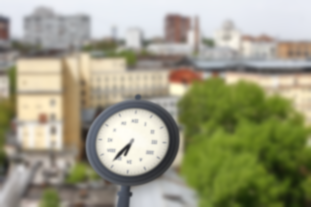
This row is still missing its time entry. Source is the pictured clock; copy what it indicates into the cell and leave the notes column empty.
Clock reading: 6:36
